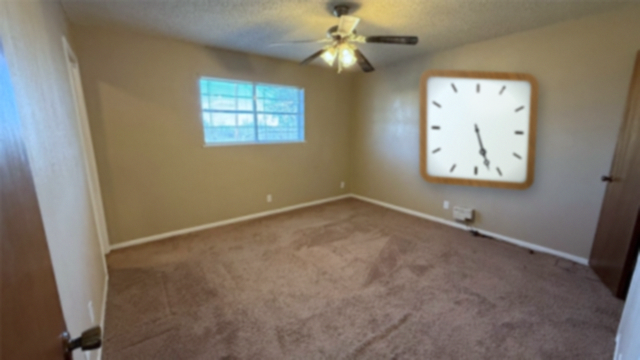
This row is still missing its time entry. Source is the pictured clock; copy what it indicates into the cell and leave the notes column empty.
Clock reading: 5:27
